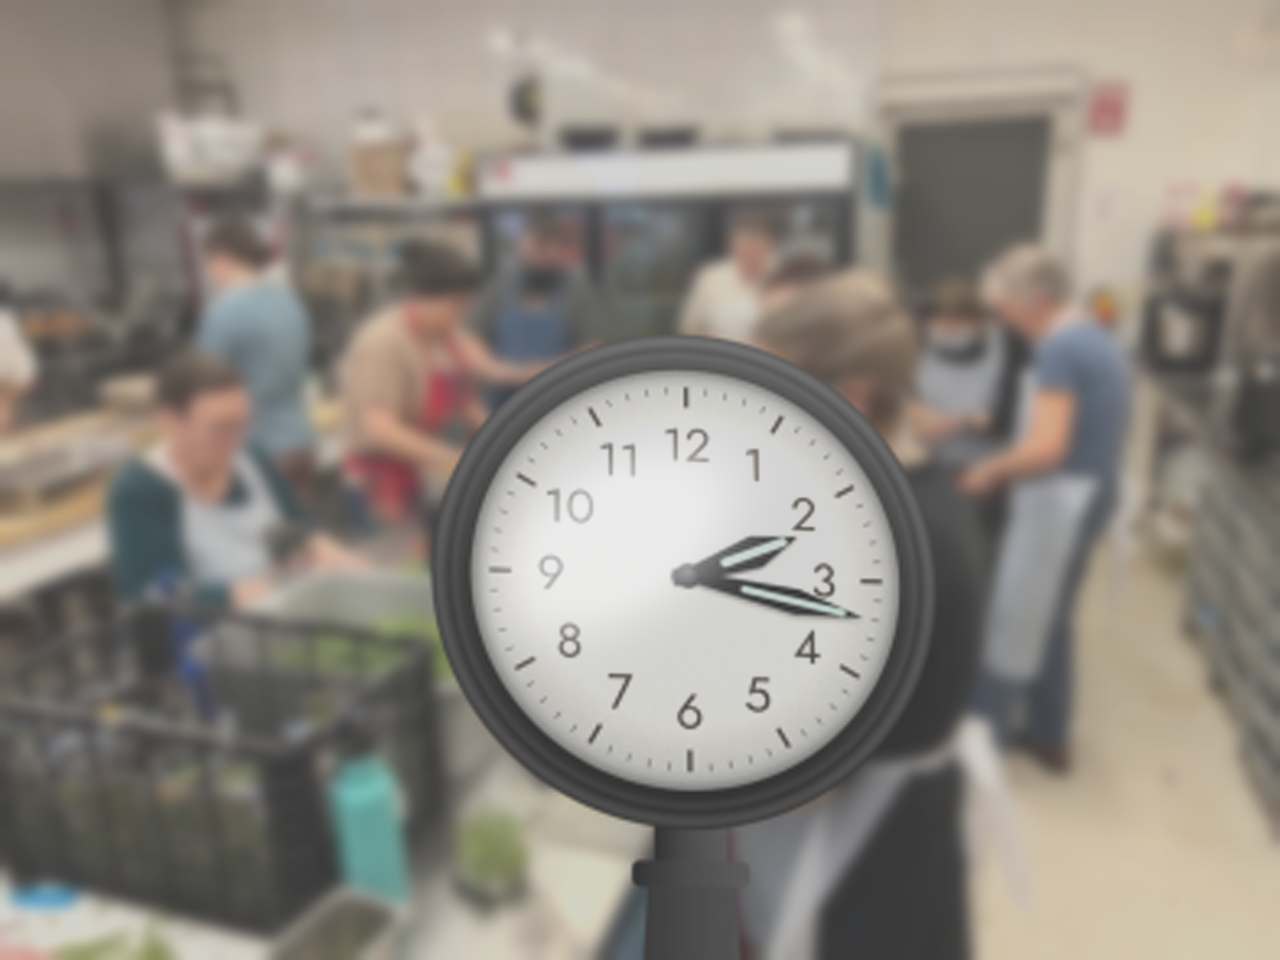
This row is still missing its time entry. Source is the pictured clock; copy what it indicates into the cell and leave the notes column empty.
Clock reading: 2:17
